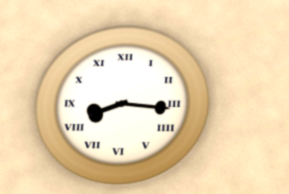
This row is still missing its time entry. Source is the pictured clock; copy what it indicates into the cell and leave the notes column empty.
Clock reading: 8:16
